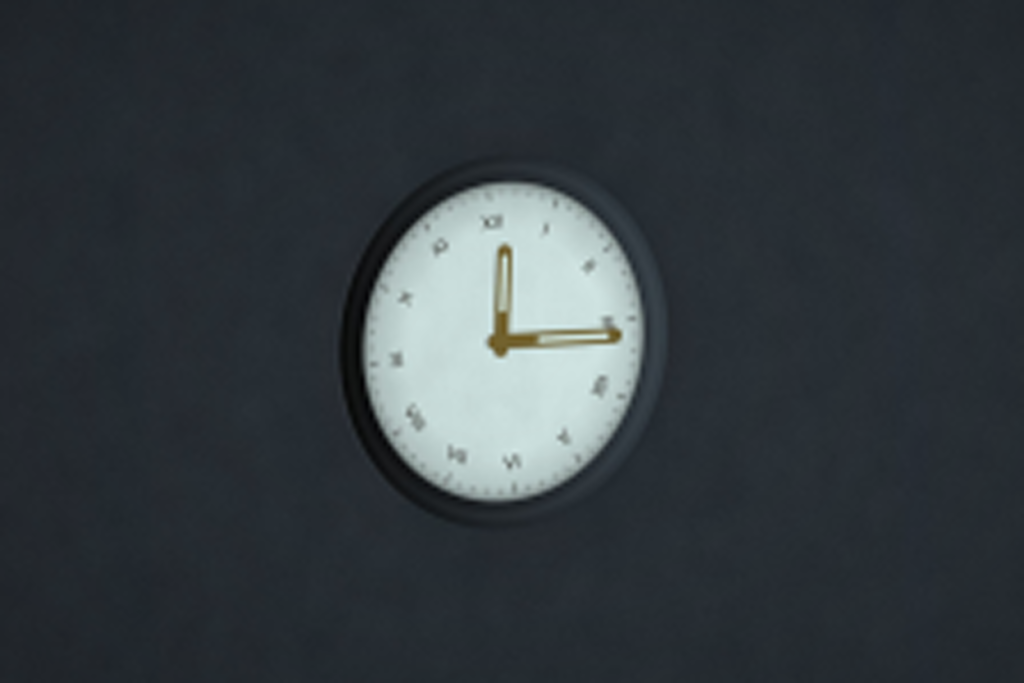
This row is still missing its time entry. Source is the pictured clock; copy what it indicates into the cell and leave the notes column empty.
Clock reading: 12:16
